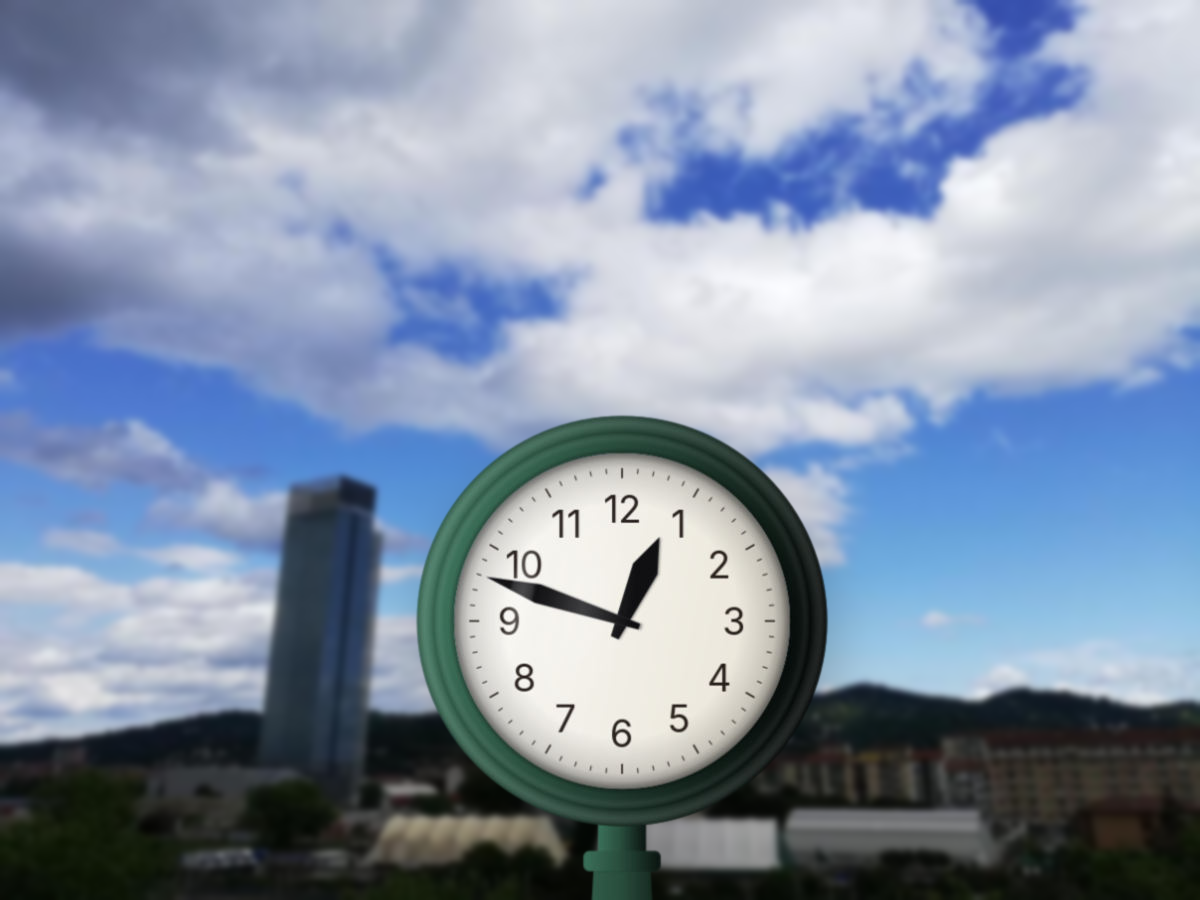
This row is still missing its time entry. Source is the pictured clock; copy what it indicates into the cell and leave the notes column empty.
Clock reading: 12:48
